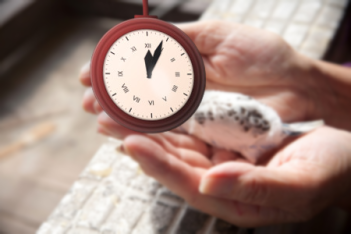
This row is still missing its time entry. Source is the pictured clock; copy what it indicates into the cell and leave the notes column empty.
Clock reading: 12:04
